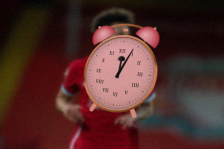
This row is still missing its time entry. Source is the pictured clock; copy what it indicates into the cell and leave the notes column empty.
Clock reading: 12:04
